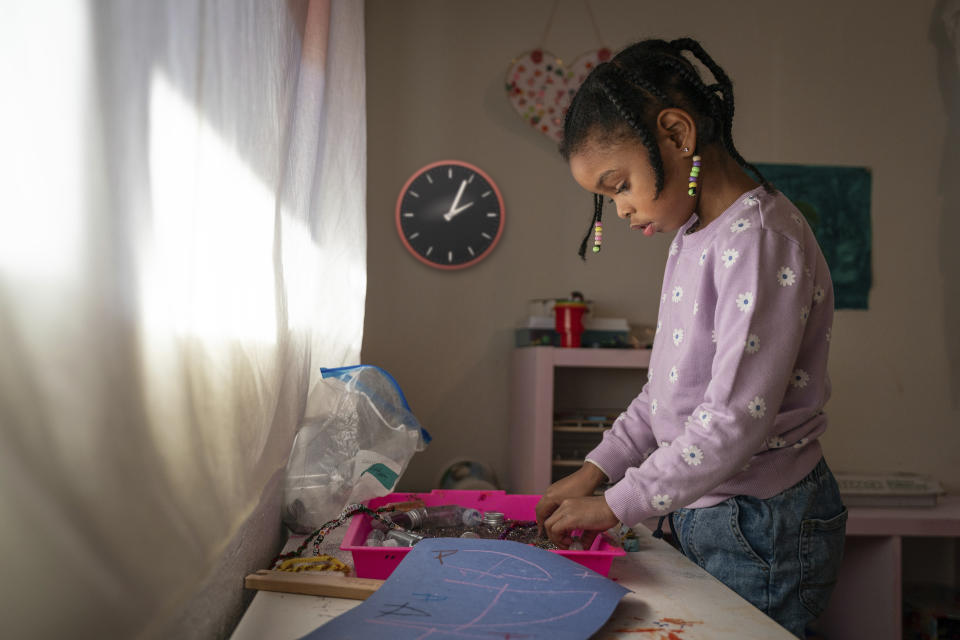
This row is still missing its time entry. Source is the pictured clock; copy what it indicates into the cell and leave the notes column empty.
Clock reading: 2:04
